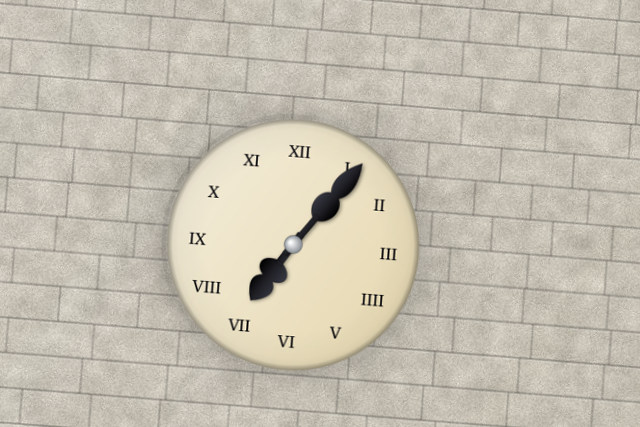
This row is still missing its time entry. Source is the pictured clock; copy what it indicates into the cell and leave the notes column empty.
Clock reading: 7:06
